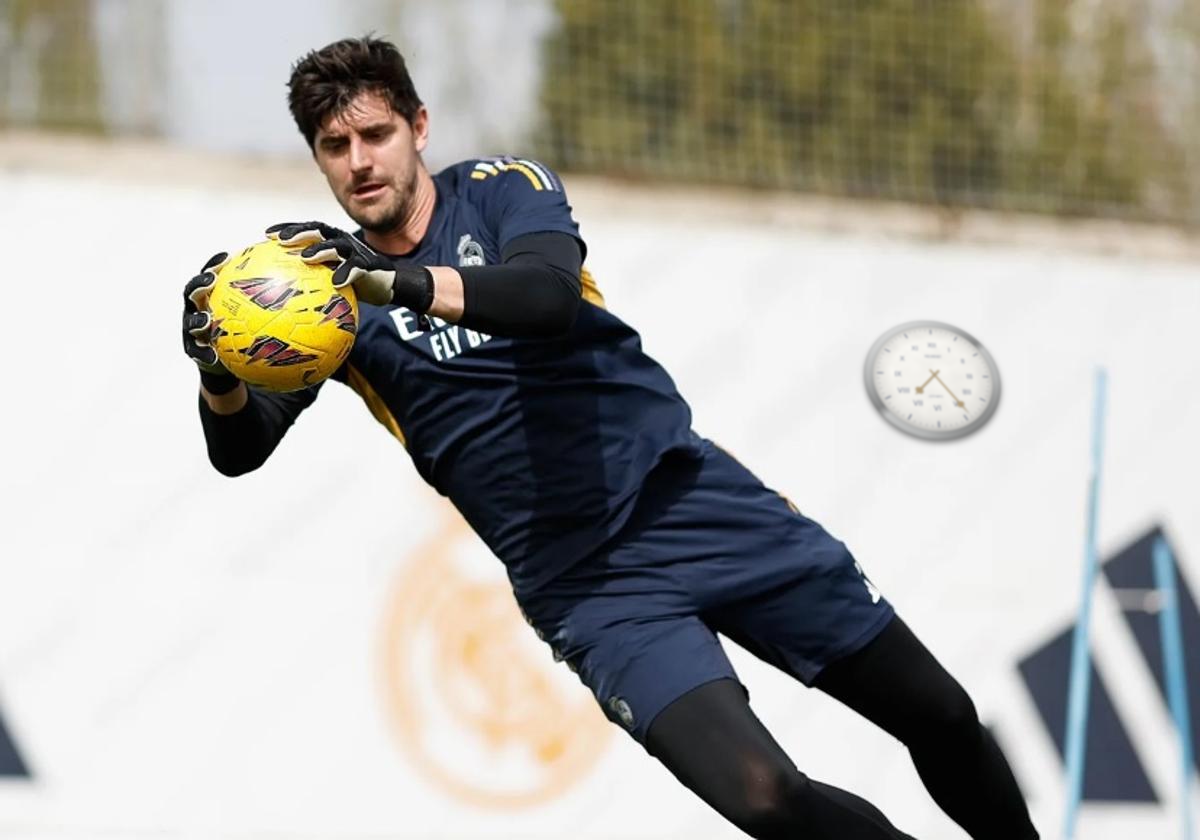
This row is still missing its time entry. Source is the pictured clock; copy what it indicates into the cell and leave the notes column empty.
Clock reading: 7:24
